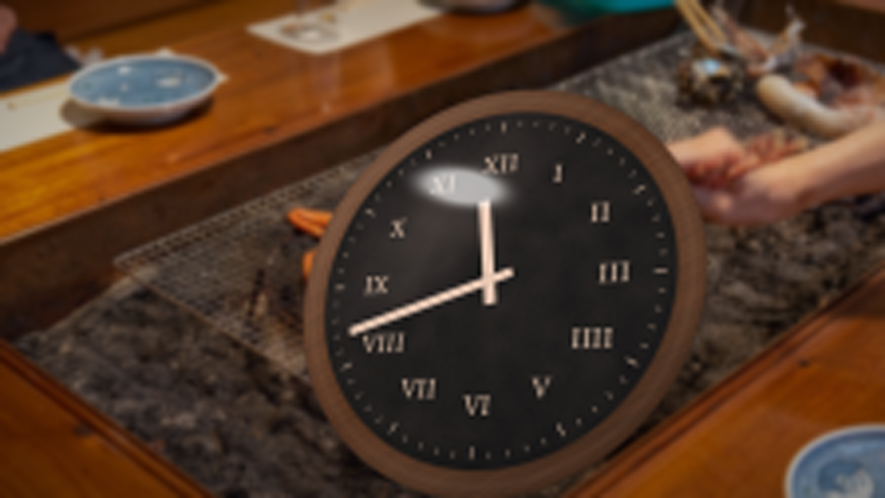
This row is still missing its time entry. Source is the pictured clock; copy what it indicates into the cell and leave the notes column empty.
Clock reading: 11:42
